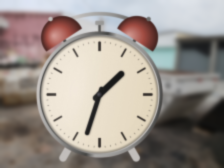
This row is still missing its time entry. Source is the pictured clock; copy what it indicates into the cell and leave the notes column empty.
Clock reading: 1:33
